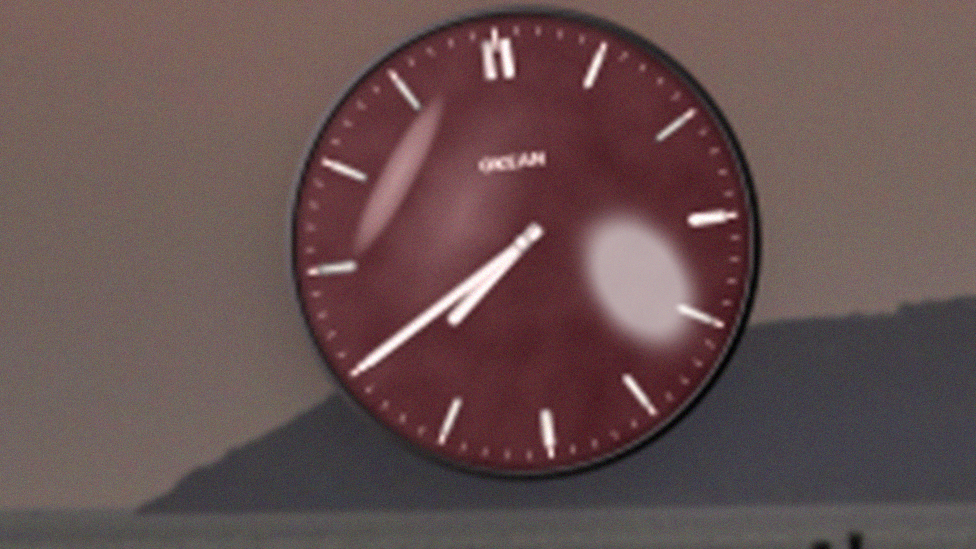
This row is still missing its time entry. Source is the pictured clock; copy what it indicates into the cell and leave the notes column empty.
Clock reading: 7:40
